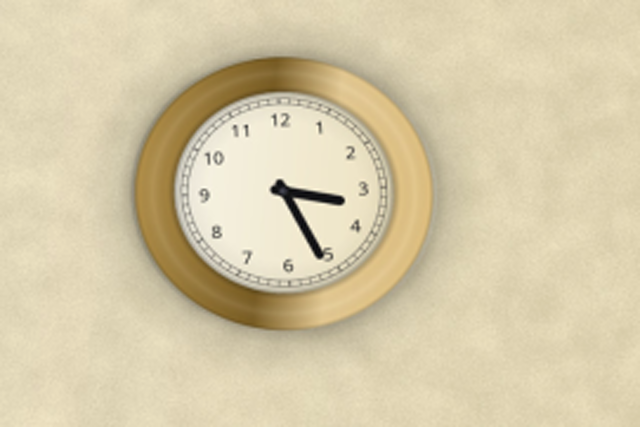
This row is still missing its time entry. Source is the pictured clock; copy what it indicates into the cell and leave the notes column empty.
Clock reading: 3:26
